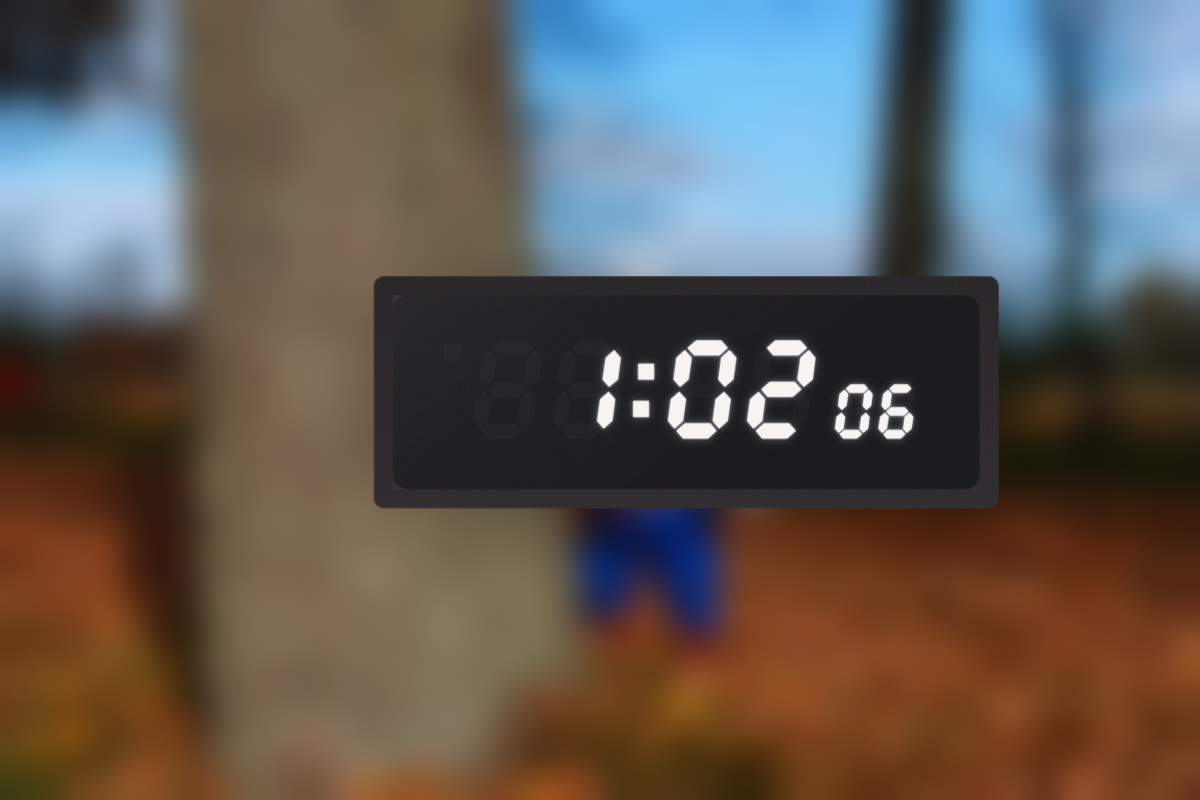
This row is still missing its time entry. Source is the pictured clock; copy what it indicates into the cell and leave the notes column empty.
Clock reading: 1:02:06
